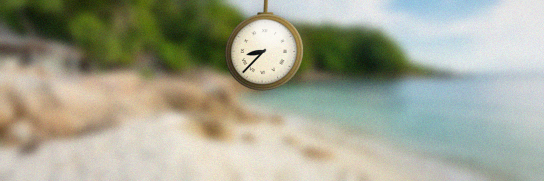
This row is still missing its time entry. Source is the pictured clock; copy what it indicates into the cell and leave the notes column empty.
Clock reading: 8:37
